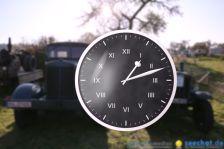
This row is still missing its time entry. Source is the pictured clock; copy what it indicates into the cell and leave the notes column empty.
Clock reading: 1:12
